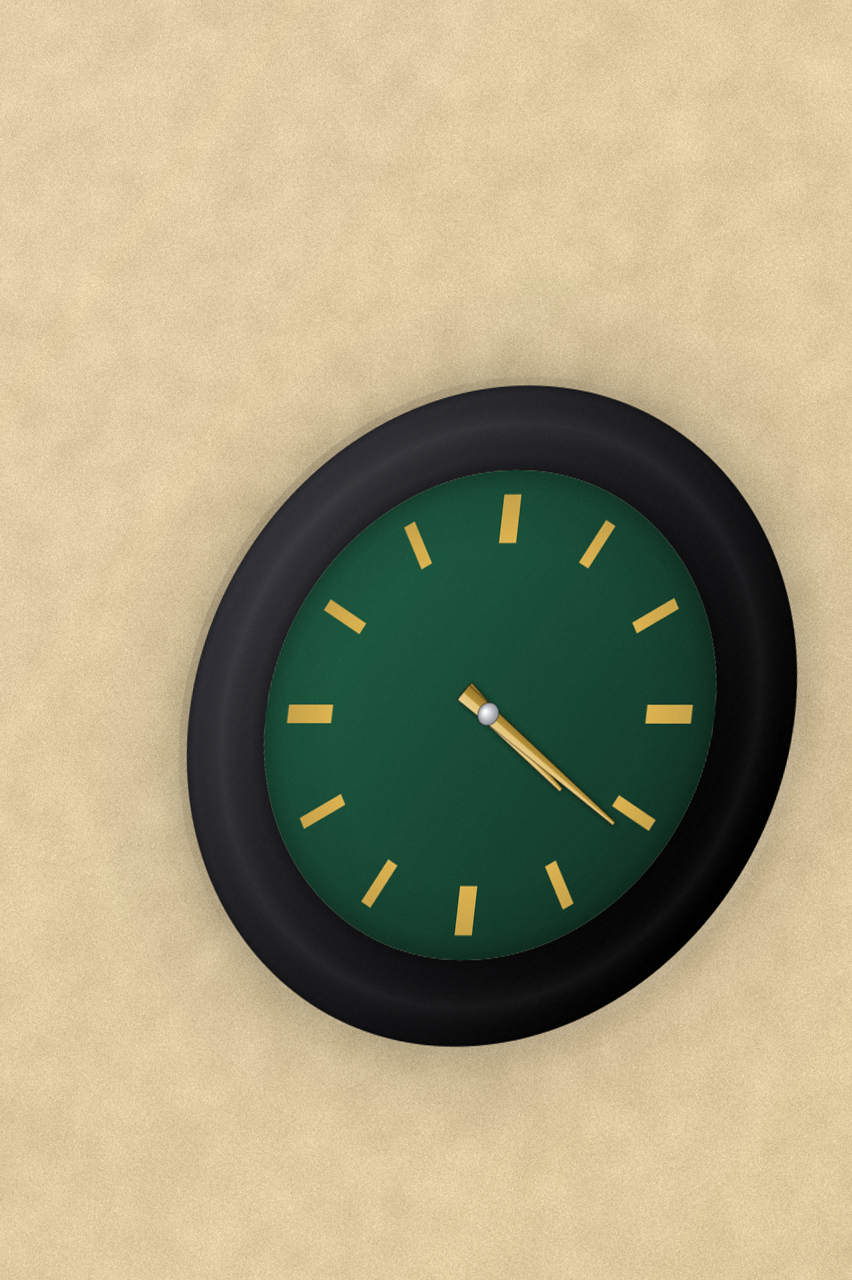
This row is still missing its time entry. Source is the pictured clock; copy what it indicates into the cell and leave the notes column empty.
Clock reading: 4:21
